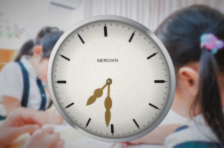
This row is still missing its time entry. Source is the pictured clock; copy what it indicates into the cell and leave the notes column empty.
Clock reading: 7:31
